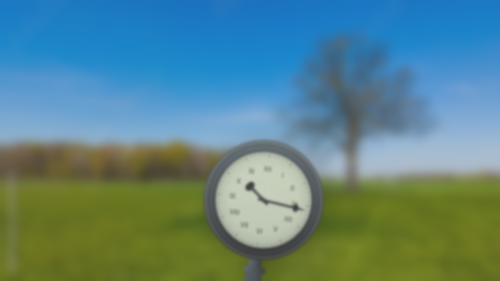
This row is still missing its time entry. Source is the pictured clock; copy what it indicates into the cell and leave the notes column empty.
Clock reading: 10:16
